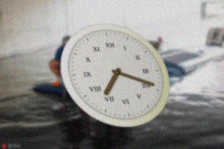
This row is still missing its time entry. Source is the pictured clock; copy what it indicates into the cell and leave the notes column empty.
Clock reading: 7:19
